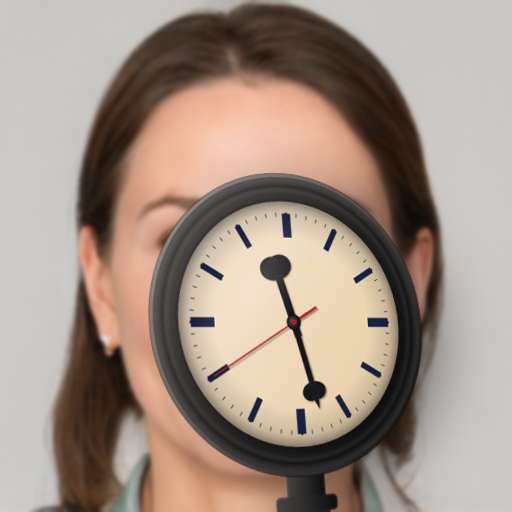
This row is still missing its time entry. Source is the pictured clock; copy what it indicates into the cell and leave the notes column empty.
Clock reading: 11:27:40
